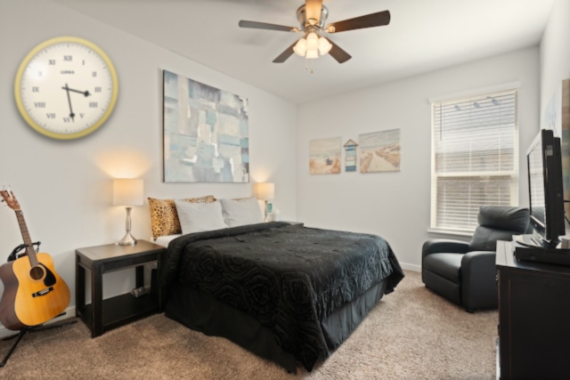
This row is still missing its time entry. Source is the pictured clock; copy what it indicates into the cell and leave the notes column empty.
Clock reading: 3:28
